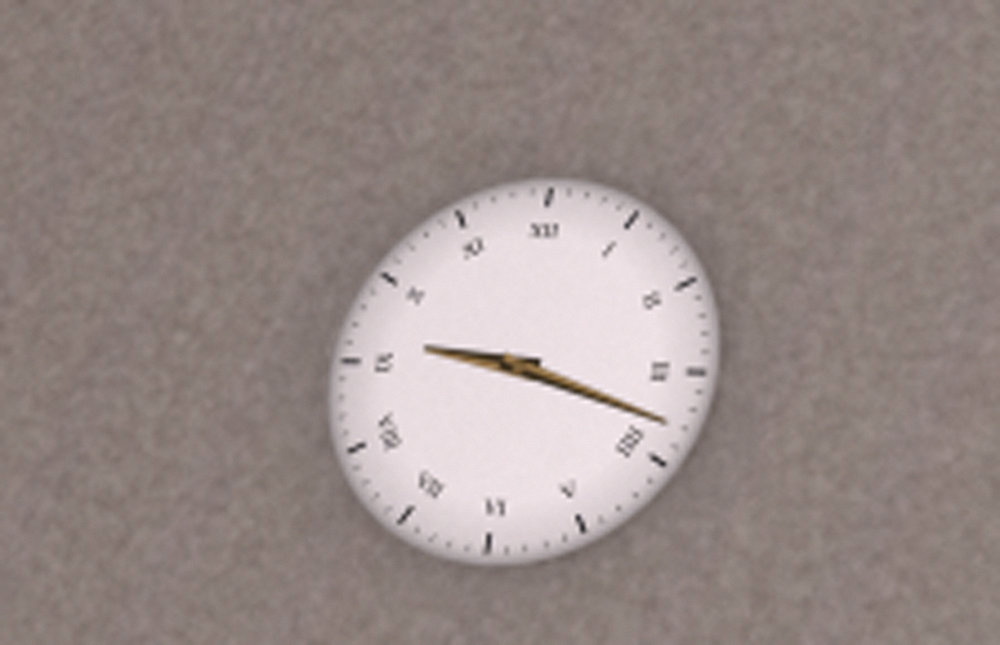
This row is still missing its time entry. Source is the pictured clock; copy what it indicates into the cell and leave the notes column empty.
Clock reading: 9:18
